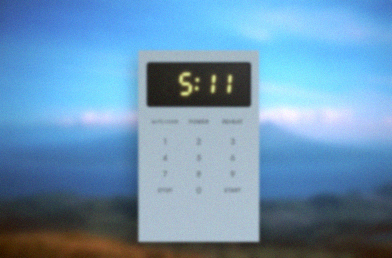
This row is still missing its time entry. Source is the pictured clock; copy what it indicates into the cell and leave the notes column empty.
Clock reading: 5:11
